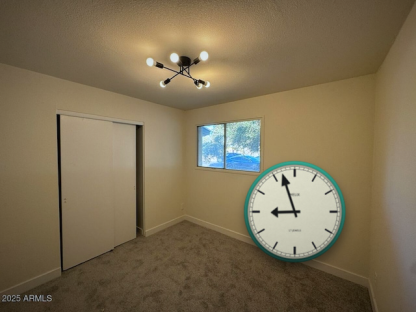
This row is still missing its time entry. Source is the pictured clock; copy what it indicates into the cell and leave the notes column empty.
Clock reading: 8:57
